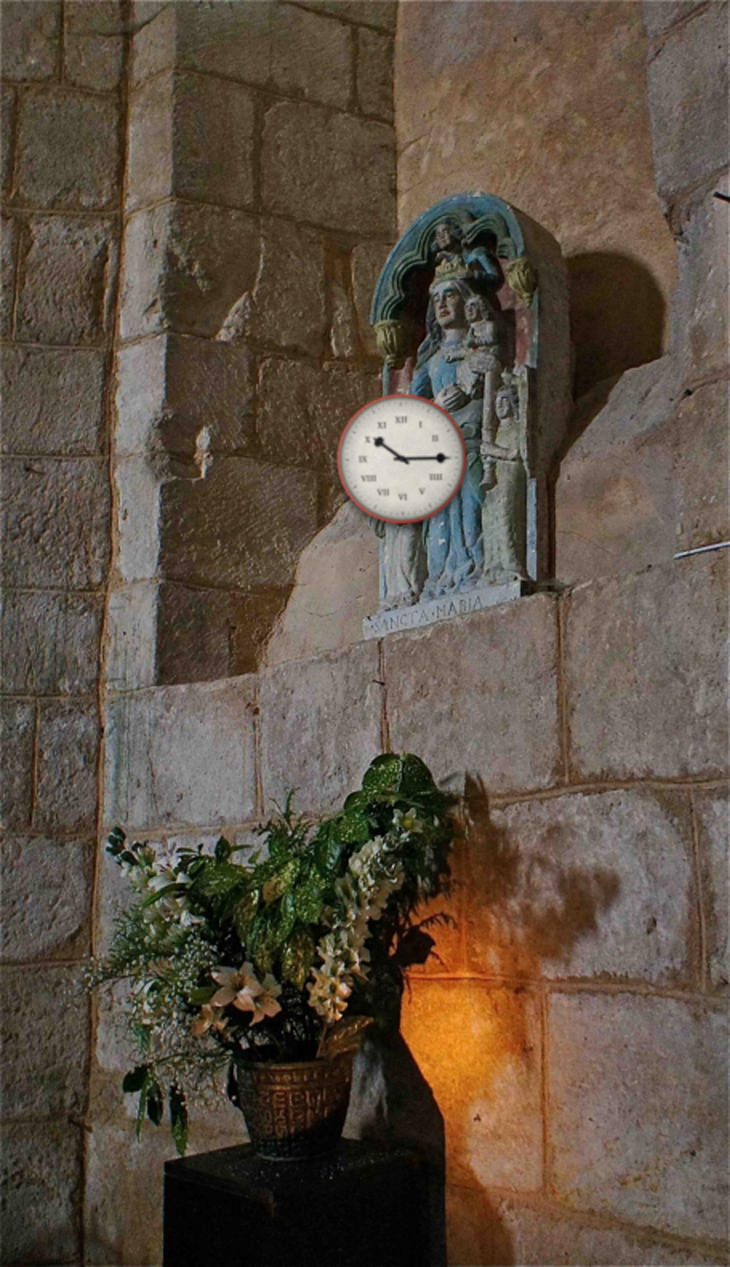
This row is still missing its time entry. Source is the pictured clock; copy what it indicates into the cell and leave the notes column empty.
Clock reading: 10:15
